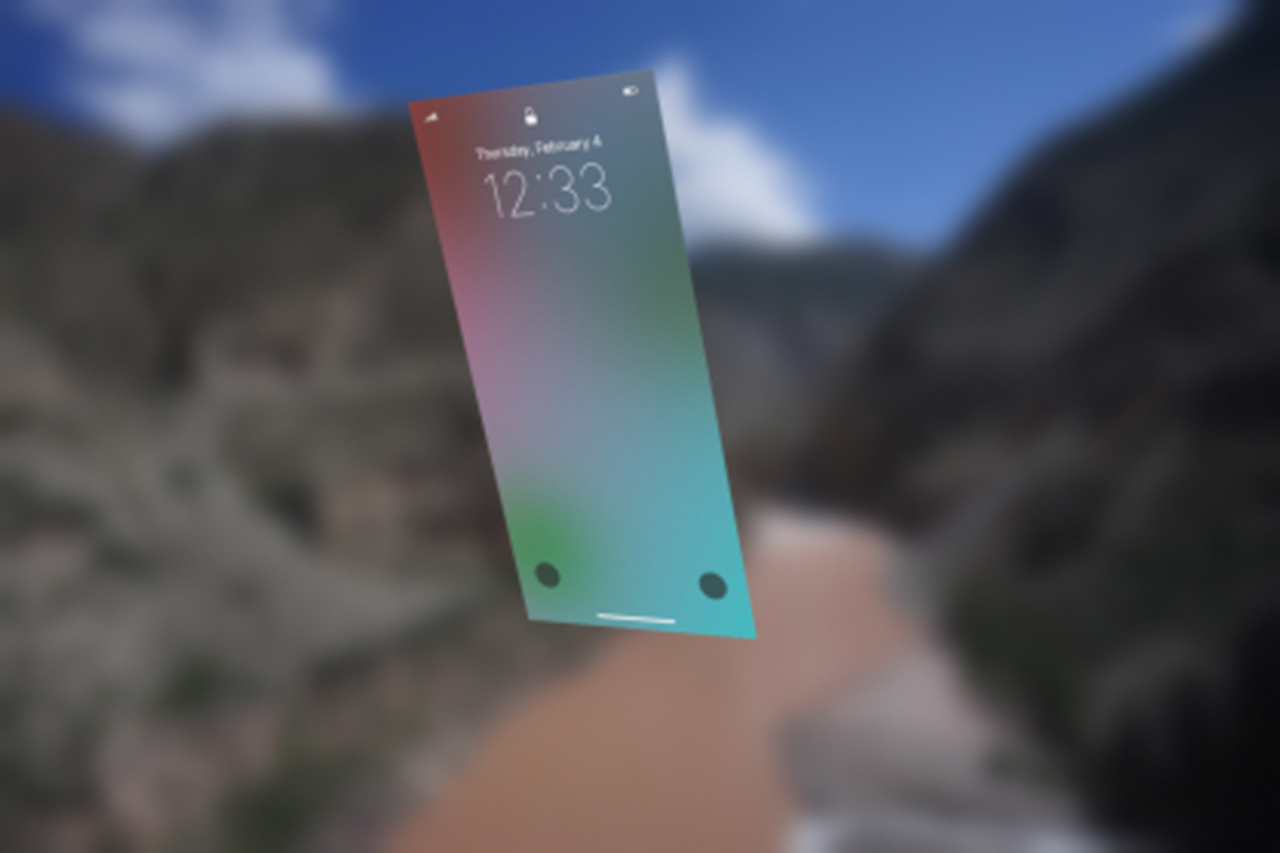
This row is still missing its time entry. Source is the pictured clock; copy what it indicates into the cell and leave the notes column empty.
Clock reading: 12:33
